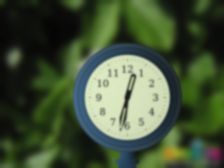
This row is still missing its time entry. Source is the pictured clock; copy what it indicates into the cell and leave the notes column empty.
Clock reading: 12:32
